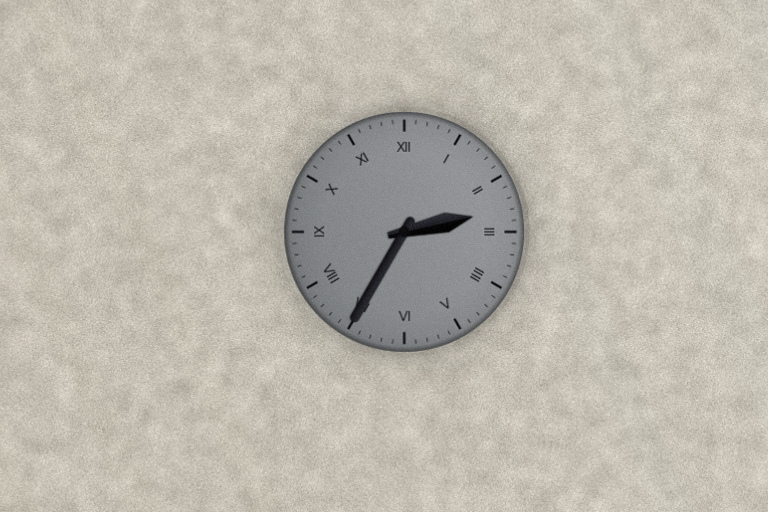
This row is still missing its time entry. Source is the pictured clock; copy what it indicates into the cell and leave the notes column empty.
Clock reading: 2:35
